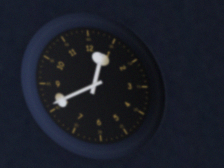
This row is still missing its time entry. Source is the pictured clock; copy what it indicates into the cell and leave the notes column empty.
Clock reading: 12:41
